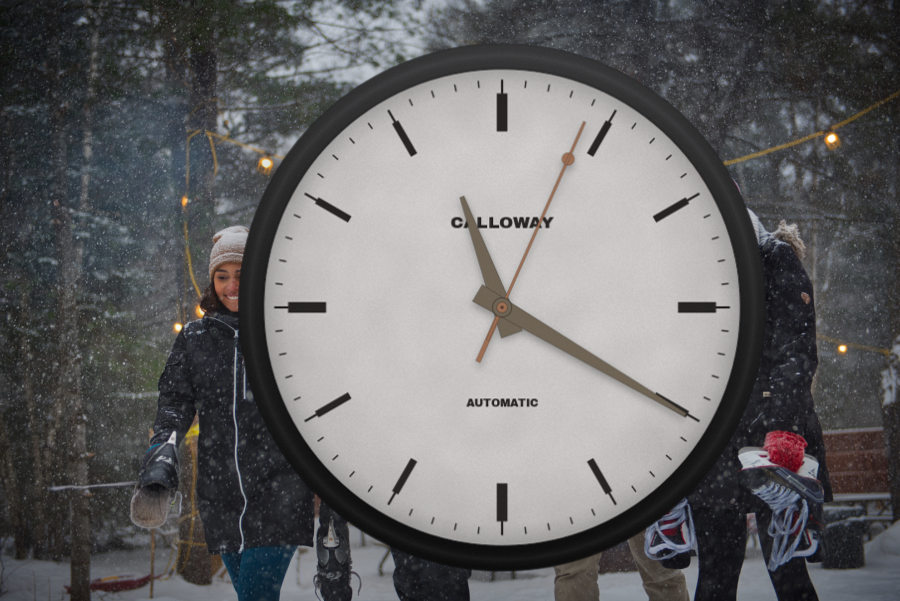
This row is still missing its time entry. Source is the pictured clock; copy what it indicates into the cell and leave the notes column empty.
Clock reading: 11:20:04
